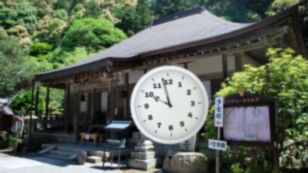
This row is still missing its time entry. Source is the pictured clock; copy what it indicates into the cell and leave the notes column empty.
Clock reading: 9:58
